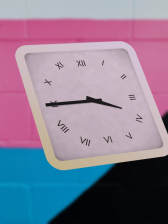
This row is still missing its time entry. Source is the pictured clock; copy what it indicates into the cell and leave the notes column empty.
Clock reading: 3:45
